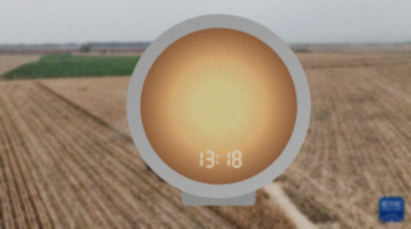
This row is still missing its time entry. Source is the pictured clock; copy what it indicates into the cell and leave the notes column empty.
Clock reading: 13:18
